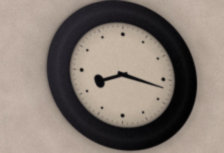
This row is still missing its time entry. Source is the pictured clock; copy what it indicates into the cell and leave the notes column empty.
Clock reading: 8:17
